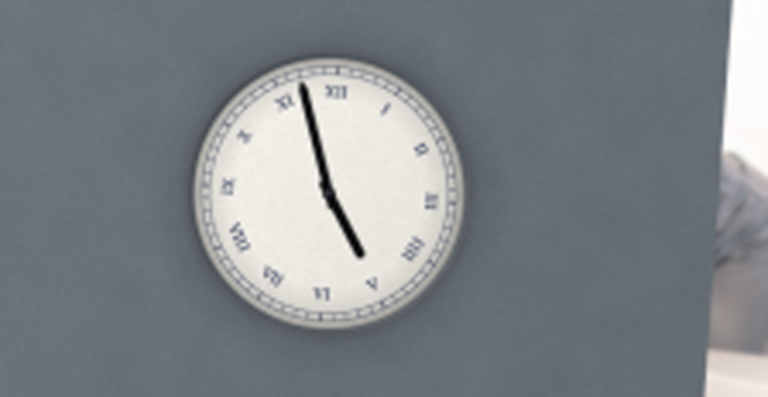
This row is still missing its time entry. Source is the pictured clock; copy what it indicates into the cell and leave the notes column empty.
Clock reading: 4:57
